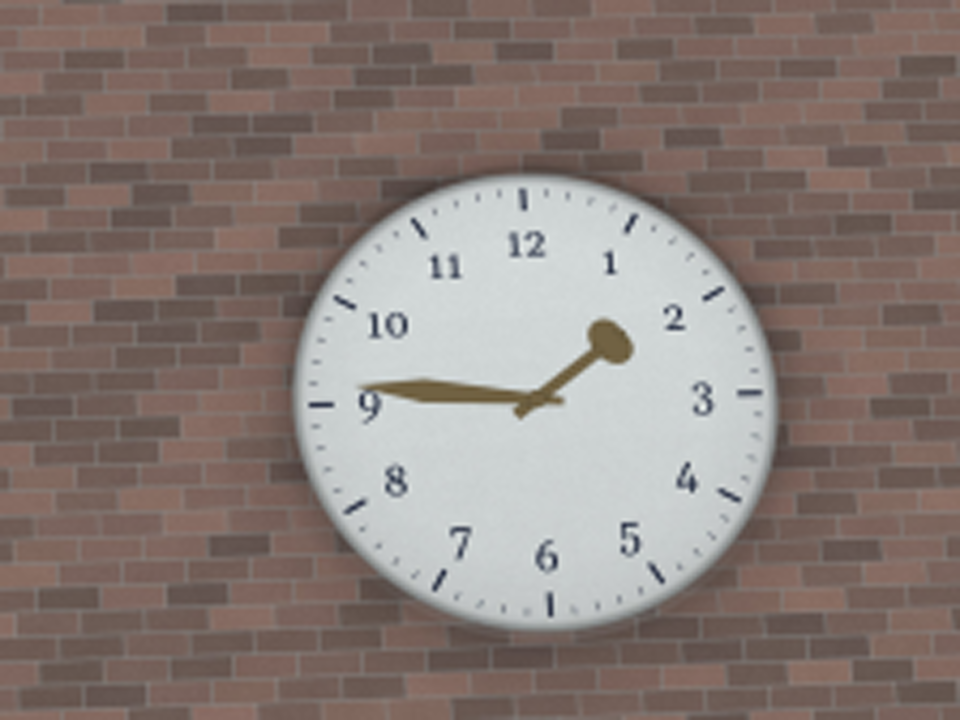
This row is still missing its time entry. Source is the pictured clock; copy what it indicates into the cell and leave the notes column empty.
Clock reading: 1:46
